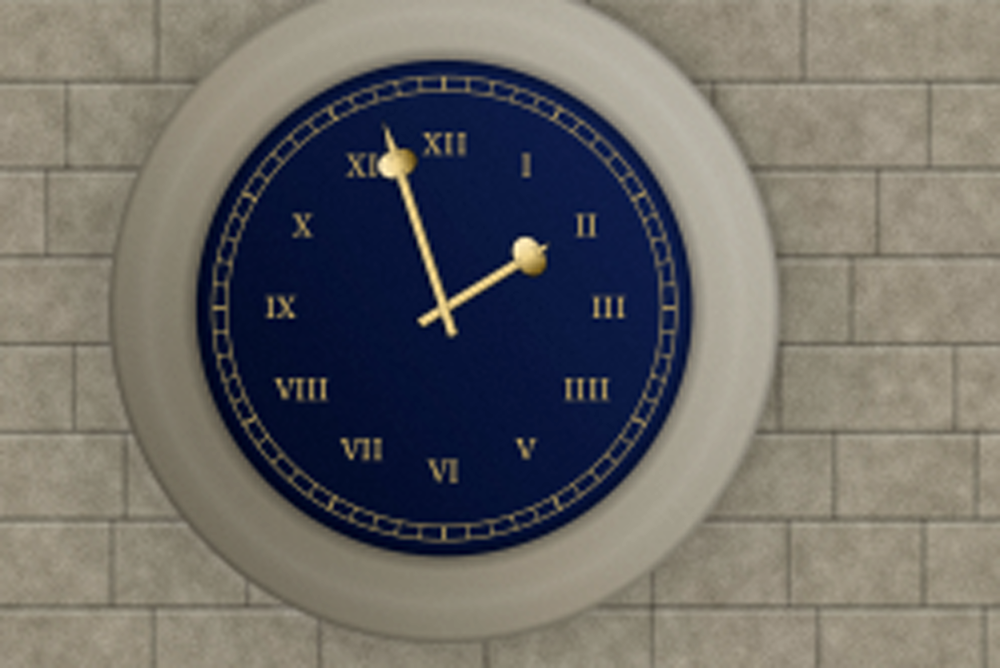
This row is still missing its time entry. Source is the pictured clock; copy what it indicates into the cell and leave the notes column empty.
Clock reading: 1:57
